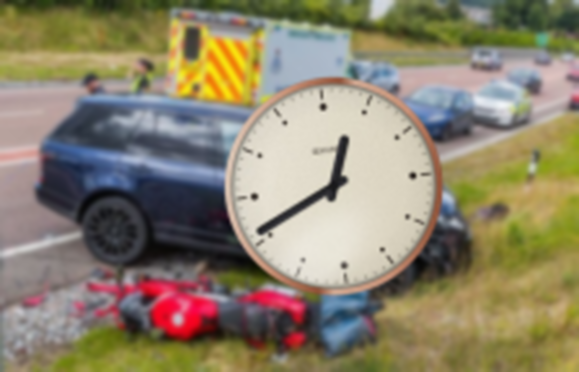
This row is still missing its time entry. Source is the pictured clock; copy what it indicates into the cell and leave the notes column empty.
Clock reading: 12:41
